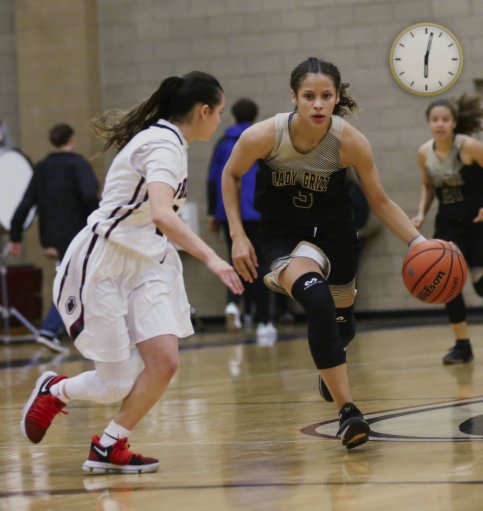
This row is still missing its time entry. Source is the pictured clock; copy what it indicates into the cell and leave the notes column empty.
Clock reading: 6:02
